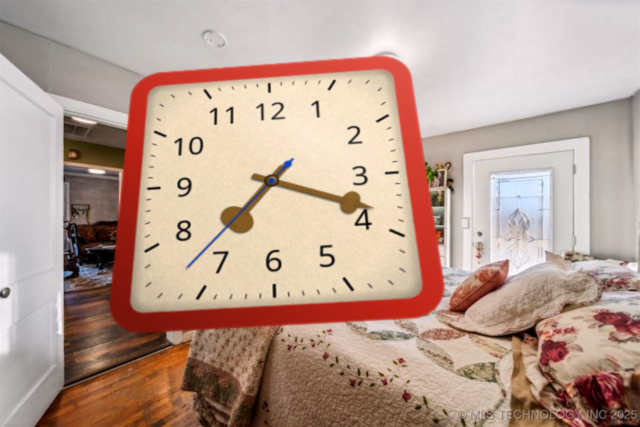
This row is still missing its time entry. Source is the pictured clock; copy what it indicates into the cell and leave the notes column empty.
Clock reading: 7:18:37
